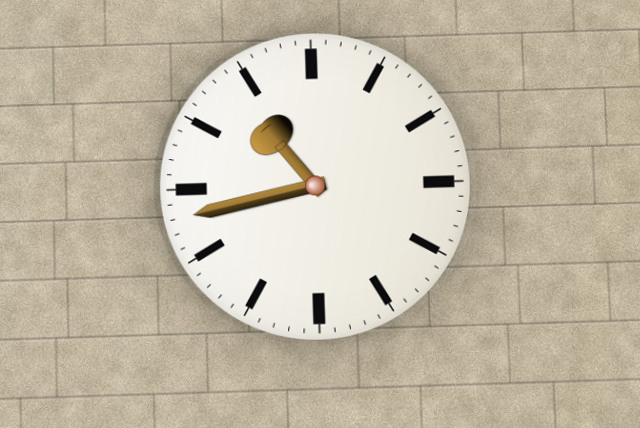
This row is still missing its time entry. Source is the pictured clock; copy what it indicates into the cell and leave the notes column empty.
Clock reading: 10:43
